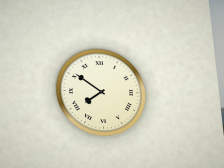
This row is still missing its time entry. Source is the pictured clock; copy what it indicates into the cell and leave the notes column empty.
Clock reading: 7:51
